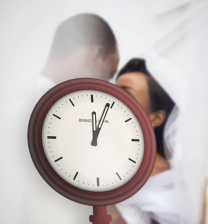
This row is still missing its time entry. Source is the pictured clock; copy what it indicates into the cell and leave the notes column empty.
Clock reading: 12:04
